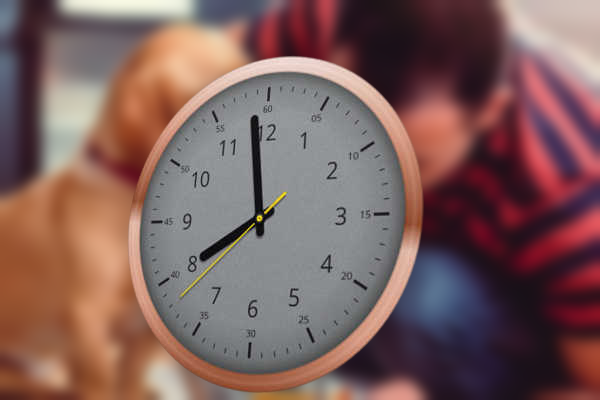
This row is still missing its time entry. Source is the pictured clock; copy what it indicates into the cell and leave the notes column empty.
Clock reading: 7:58:38
